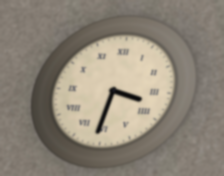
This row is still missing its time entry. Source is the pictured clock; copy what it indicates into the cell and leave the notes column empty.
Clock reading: 3:31
